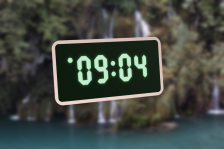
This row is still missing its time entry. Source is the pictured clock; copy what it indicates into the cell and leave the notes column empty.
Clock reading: 9:04
